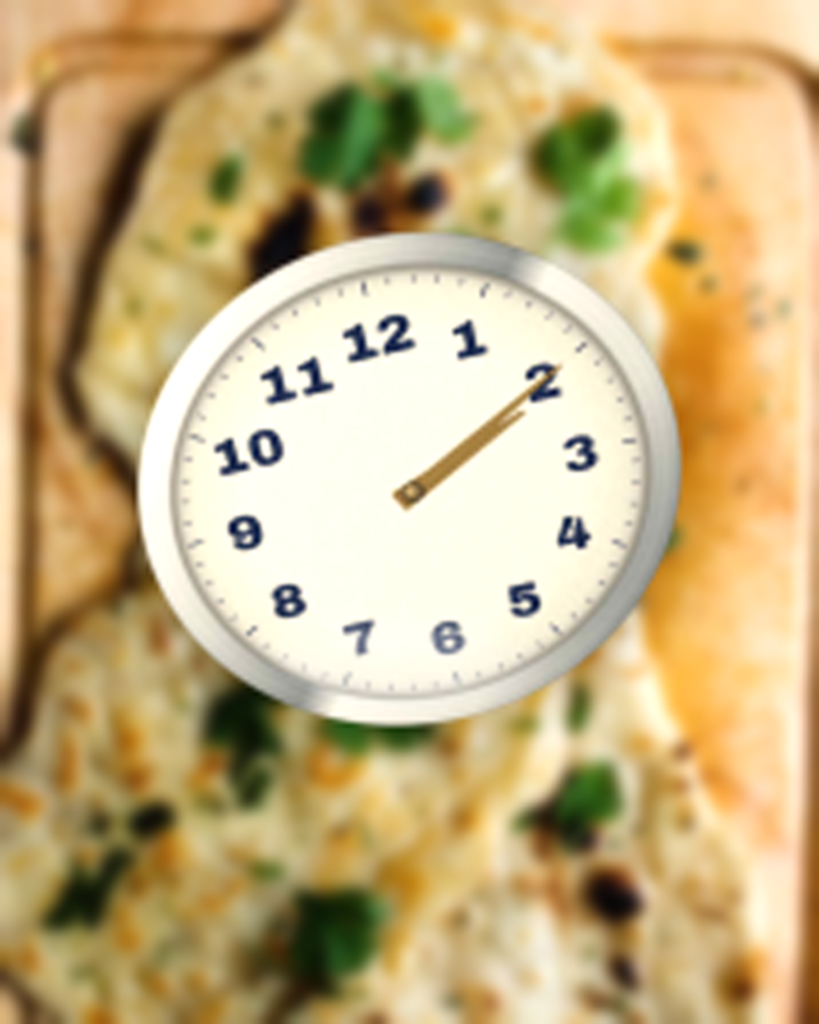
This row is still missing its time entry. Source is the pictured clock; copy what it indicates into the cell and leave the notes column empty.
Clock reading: 2:10
